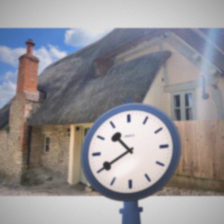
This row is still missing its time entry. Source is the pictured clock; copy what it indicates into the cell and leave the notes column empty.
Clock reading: 10:40
